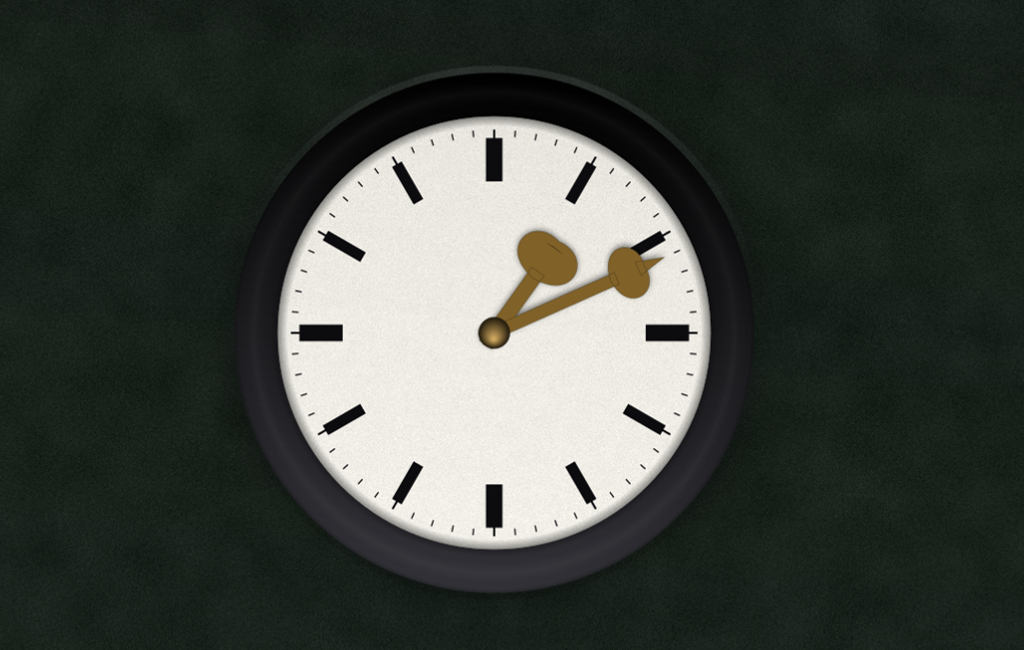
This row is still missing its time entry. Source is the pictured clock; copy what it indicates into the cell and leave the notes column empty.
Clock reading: 1:11
